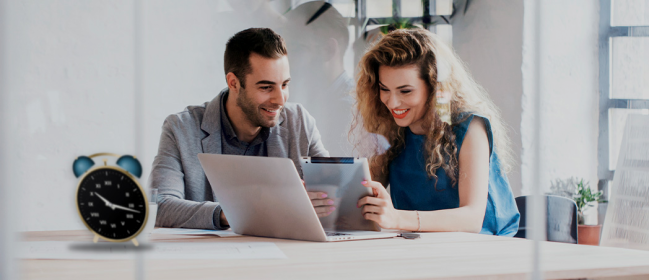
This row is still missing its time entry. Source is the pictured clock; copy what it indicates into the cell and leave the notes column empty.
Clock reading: 10:17
